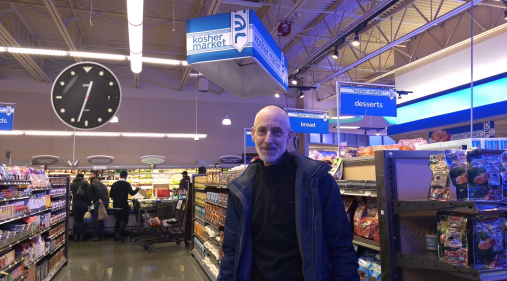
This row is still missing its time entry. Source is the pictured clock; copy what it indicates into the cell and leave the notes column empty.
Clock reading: 12:33
